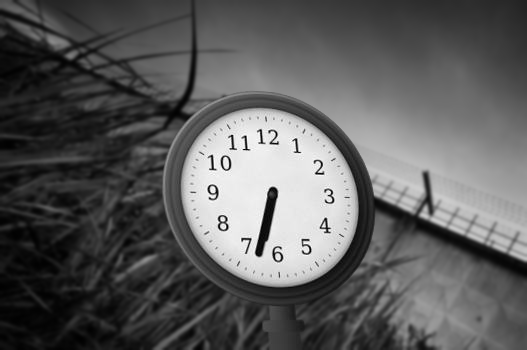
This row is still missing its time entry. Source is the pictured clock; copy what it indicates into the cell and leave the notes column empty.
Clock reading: 6:33
